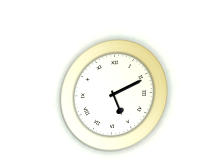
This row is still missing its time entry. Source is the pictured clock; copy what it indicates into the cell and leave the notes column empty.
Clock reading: 5:11
